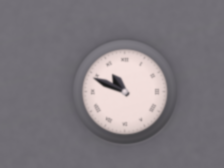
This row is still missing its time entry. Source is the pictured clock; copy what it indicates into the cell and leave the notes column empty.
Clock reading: 10:49
